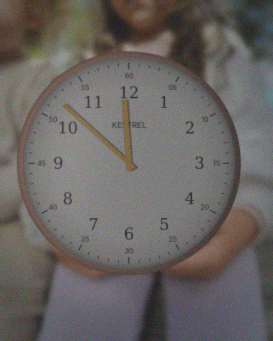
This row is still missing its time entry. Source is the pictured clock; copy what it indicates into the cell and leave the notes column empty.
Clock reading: 11:52
